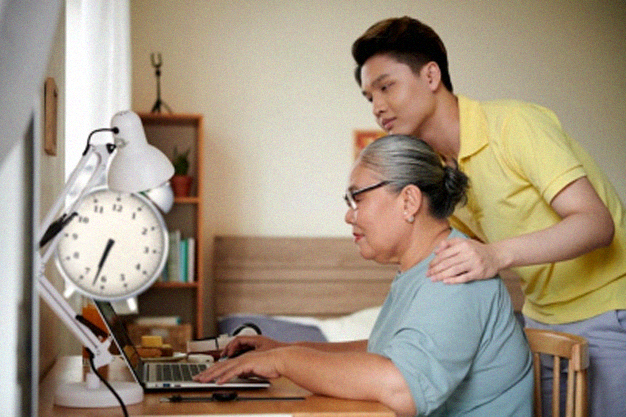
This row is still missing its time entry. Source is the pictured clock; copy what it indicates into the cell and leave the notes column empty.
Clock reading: 6:32
